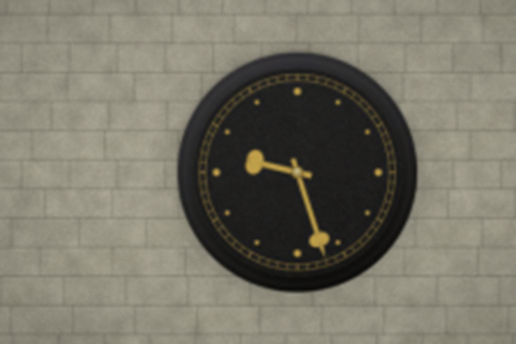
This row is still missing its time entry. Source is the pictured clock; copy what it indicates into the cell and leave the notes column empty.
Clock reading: 9:27
